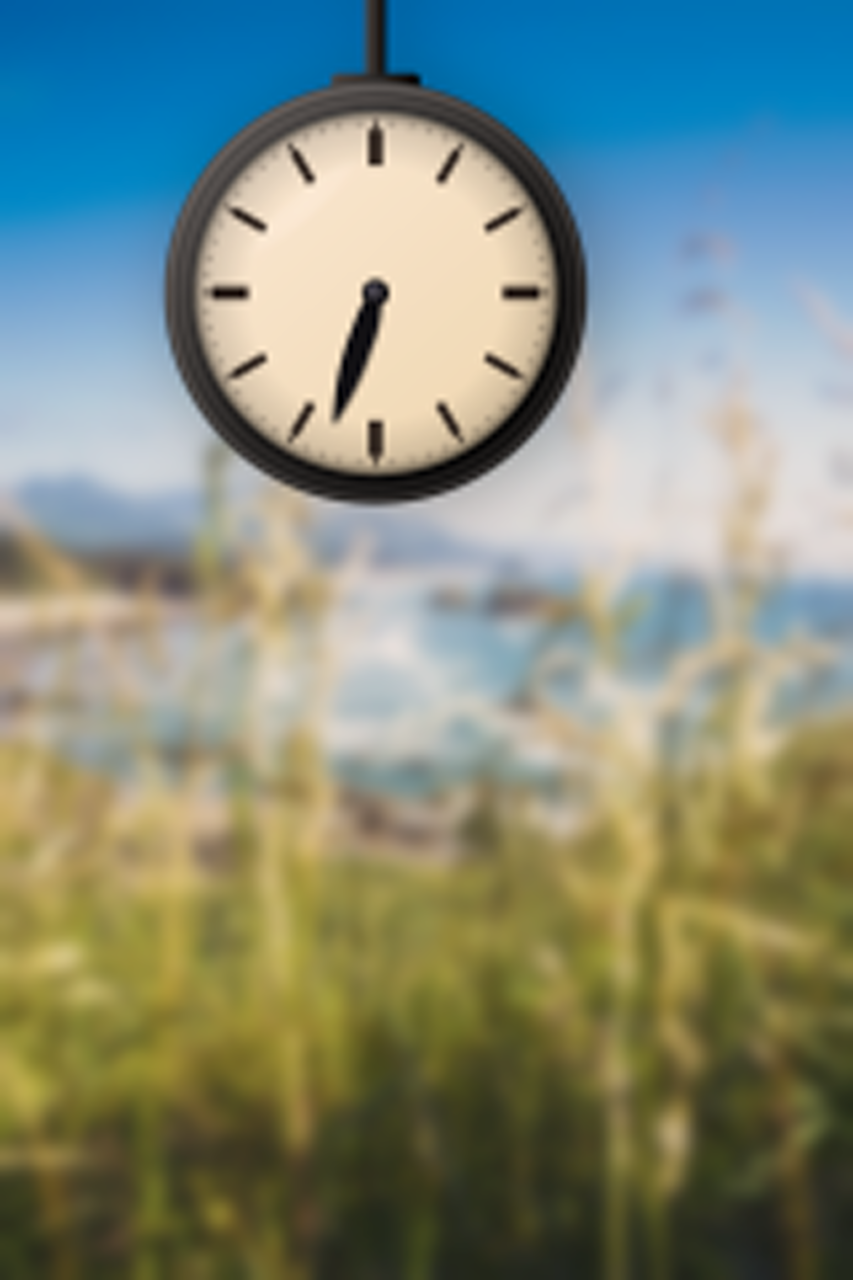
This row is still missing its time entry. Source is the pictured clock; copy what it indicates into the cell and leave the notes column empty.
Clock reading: 6:33
